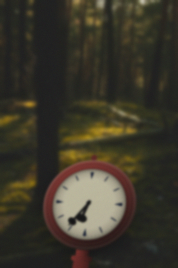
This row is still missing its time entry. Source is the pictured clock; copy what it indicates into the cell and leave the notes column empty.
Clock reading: 6:36
